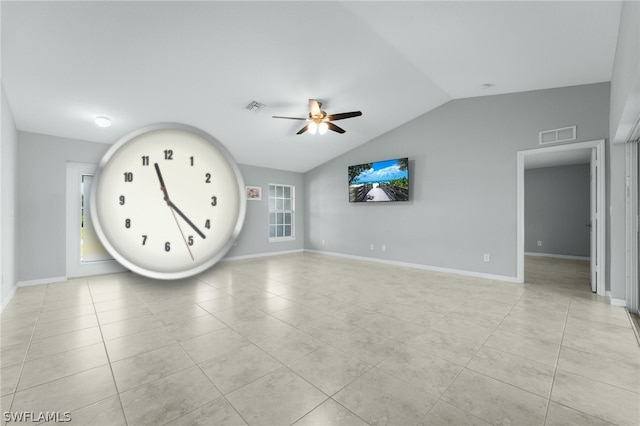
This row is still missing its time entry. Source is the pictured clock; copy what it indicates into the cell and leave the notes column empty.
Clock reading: 11:22:26
